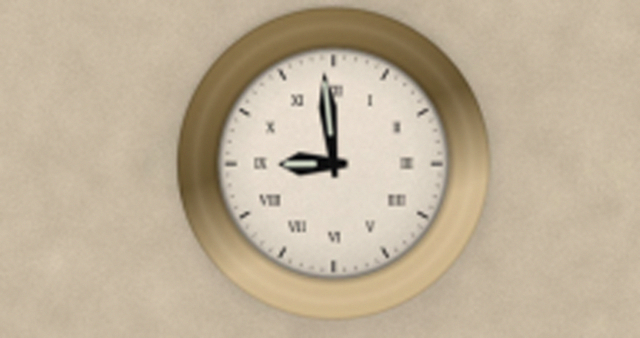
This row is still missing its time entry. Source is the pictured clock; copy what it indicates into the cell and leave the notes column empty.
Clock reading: 8:59
